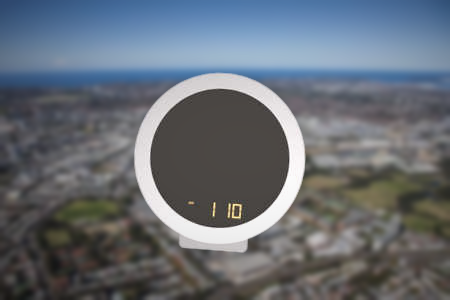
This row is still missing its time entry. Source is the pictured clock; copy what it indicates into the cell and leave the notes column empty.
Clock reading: 1:10
